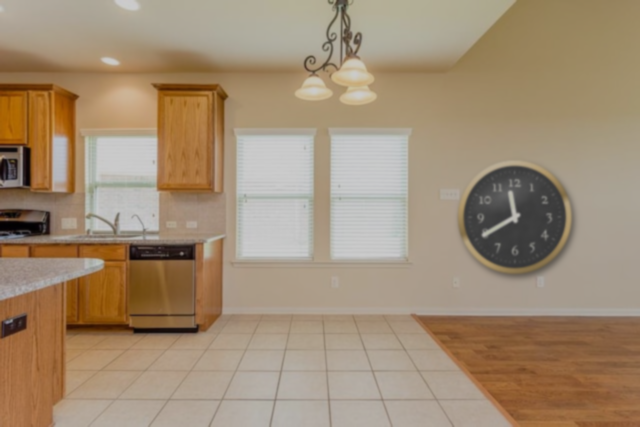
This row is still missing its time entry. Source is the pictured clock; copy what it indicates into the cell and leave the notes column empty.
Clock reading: 11:40
